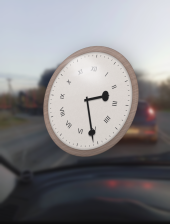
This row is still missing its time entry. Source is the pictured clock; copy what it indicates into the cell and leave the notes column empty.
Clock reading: 2:26
